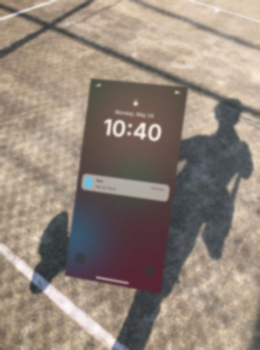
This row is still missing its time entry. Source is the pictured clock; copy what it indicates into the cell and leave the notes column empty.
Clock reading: 10:40
